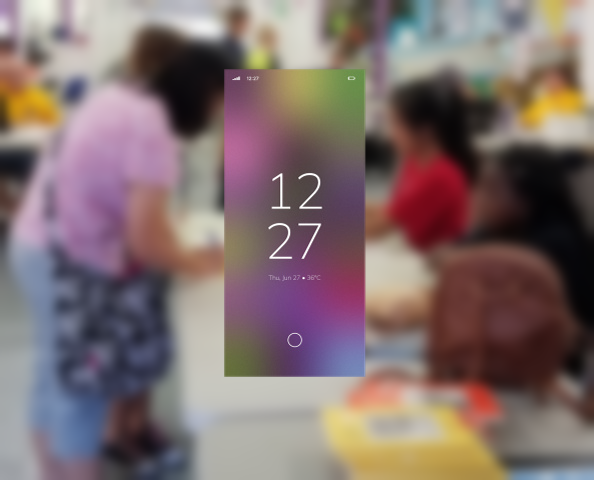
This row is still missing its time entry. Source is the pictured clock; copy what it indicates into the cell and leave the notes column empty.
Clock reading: 12:27
